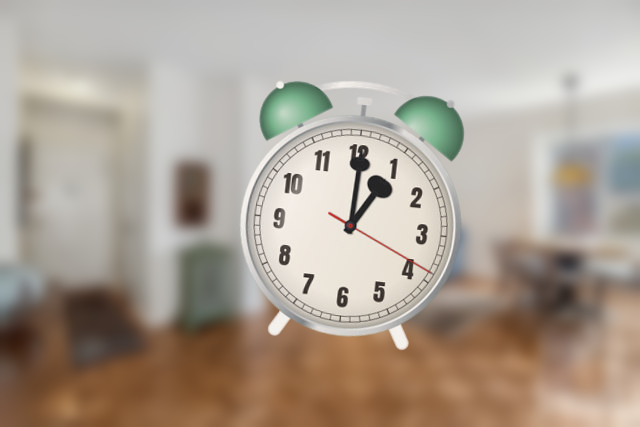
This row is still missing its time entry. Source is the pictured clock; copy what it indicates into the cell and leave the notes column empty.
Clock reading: 1:00:19
